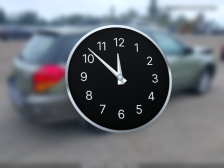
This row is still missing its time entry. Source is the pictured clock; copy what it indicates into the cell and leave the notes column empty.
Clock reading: 11:52
